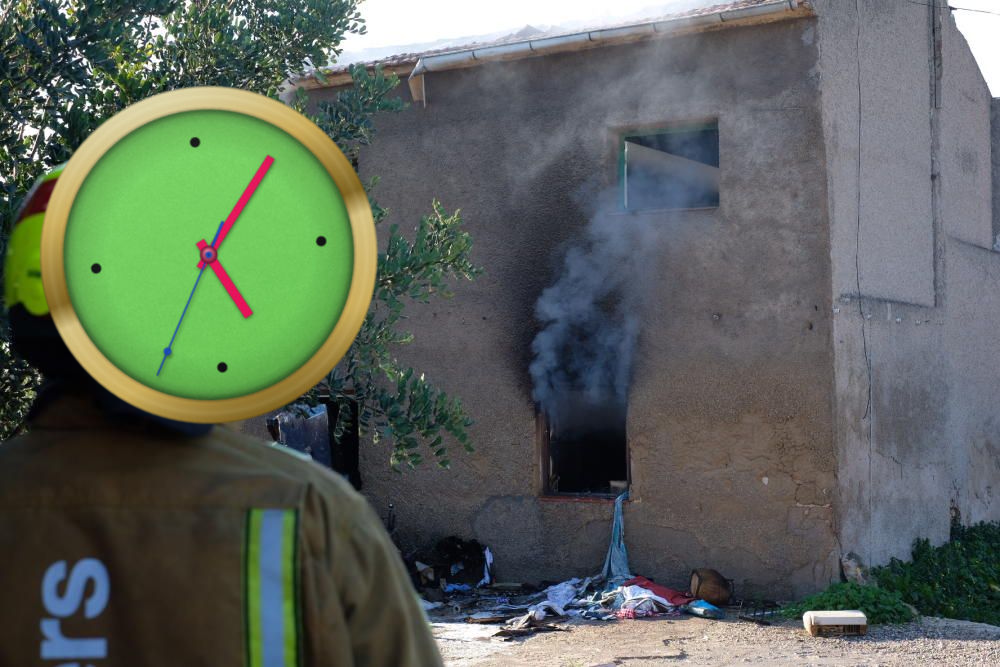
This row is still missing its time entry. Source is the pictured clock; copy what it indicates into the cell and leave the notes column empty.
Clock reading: 5:06:35
